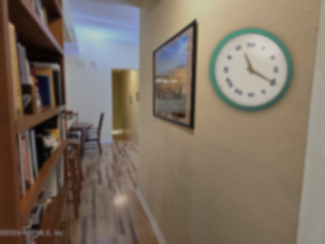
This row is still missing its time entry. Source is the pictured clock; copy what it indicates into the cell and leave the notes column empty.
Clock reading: 11:20
